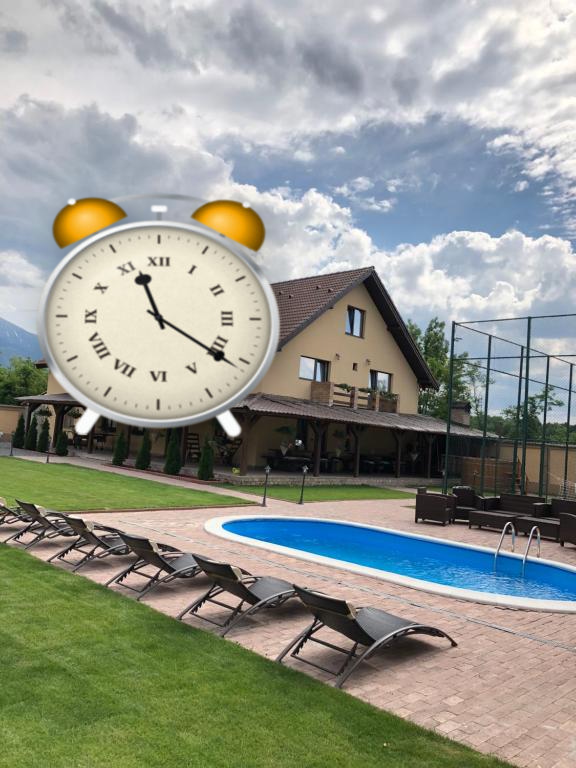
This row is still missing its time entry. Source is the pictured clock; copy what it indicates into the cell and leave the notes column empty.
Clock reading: 11:21
